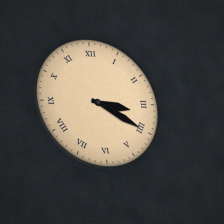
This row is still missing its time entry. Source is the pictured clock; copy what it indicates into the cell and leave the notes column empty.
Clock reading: 3:20
